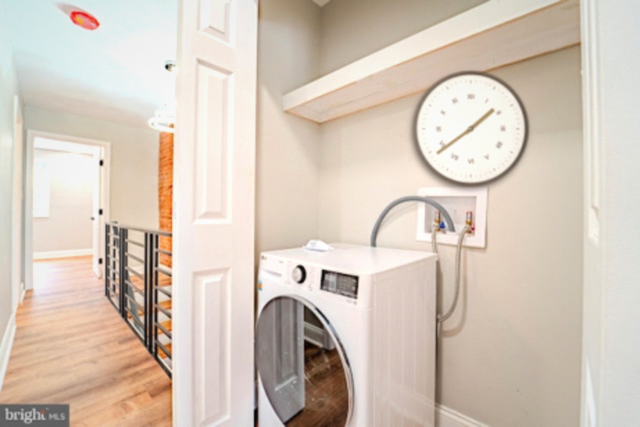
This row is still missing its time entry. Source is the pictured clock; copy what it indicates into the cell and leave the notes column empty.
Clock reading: 1:39
